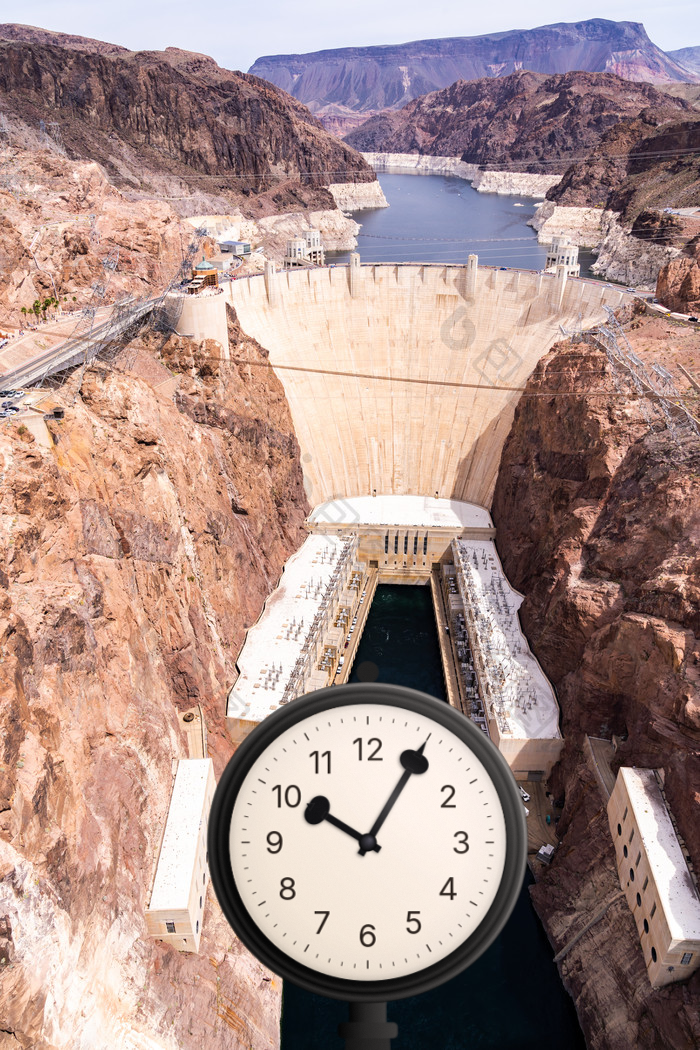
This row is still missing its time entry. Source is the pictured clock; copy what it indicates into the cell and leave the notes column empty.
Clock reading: 10:05
